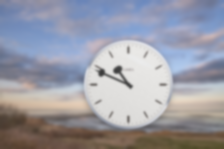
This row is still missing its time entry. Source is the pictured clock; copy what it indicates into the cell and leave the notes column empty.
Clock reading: 10:49
